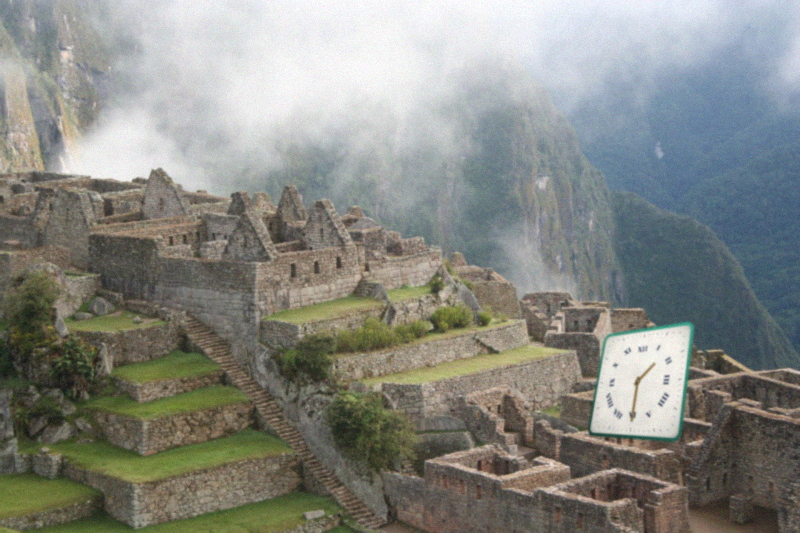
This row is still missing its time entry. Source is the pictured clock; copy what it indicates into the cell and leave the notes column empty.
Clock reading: 1:30
